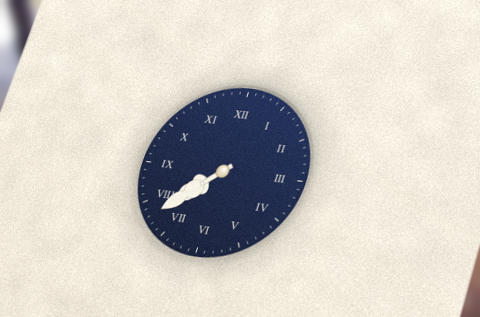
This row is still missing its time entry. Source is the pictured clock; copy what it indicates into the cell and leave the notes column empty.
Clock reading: 7:38
